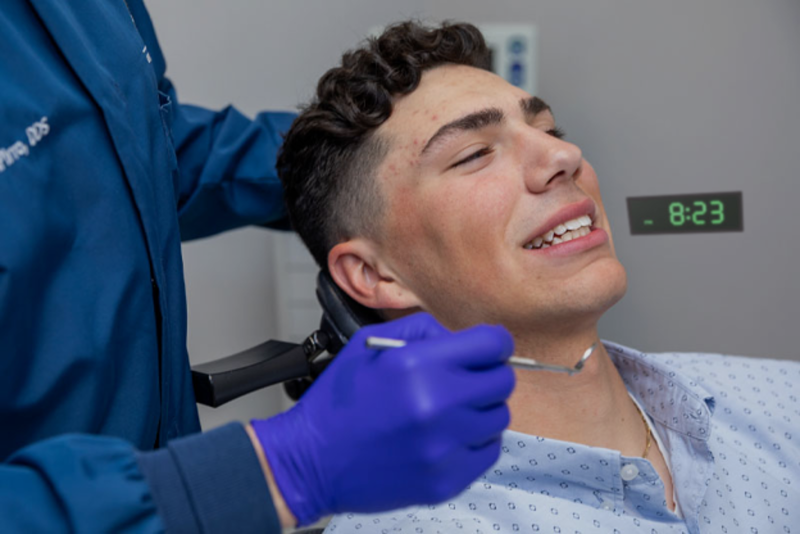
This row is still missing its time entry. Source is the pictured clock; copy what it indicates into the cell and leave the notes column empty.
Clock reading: 8:23
